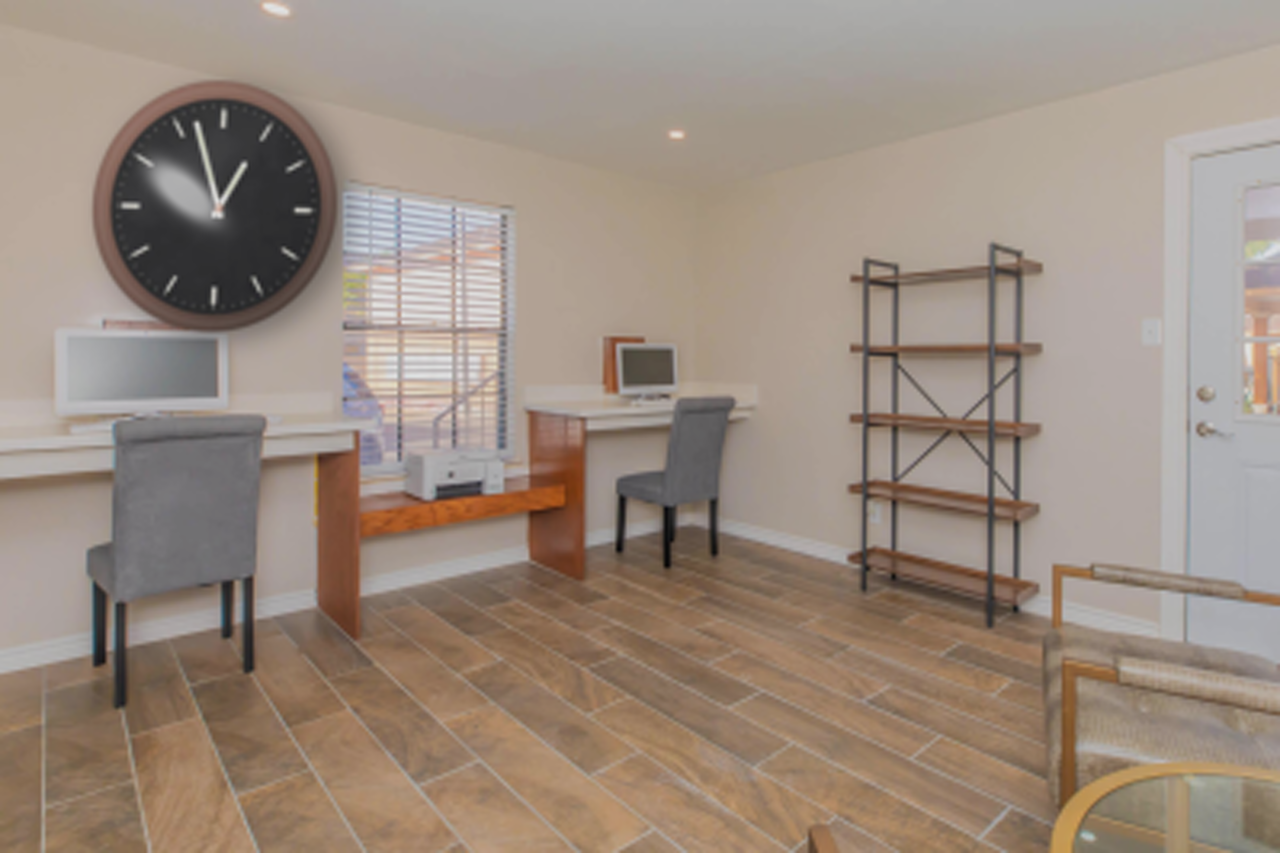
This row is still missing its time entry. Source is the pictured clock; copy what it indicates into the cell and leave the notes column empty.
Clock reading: 12:57
